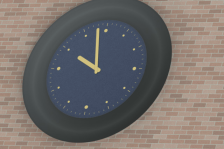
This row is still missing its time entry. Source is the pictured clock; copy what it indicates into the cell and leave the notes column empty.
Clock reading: 9:58
